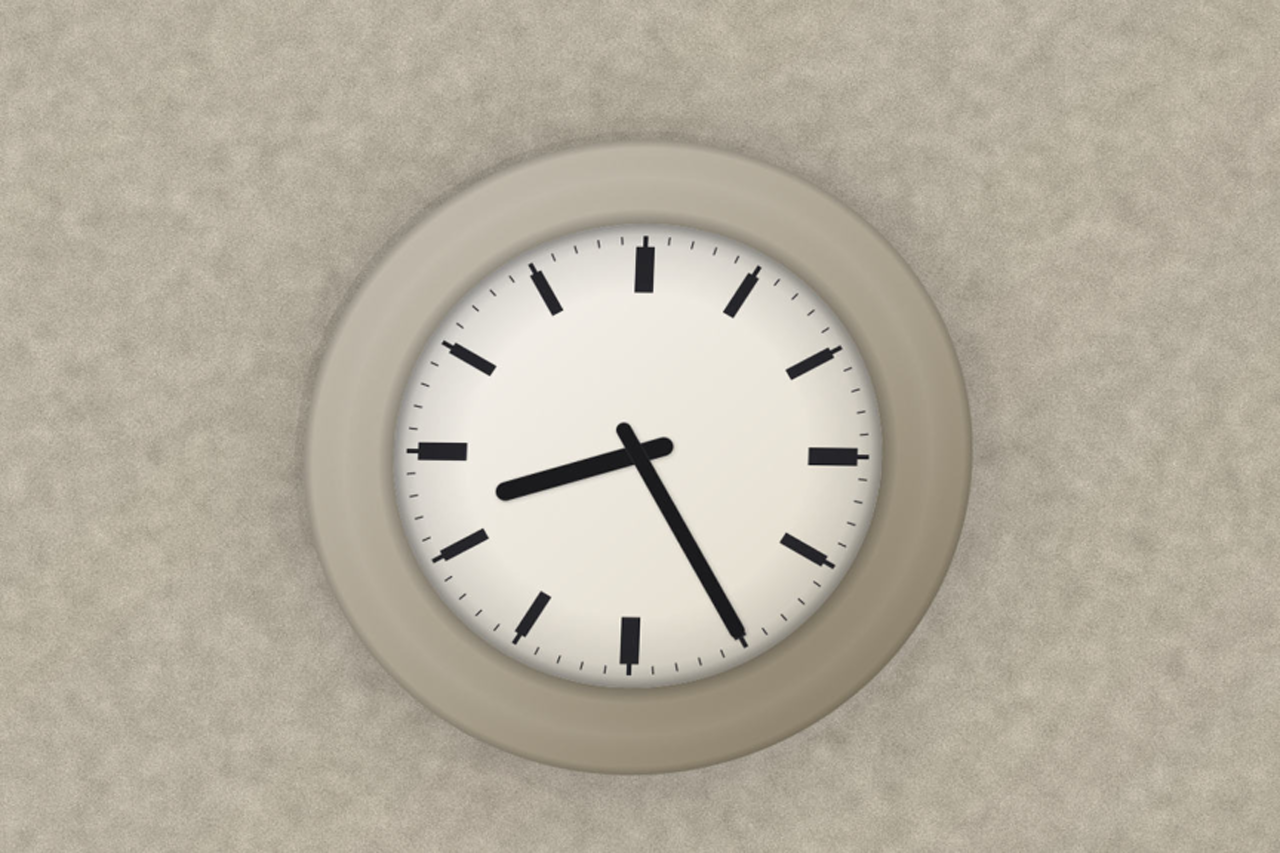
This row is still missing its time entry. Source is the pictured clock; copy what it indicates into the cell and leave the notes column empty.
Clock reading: 8:25
